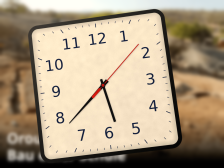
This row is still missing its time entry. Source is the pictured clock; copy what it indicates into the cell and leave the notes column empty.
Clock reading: 5:38:08
